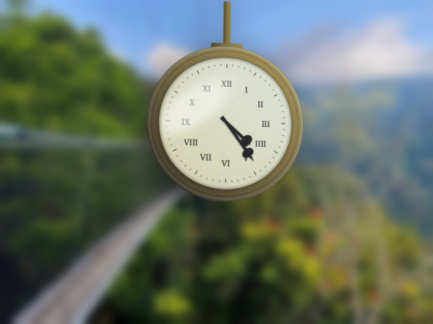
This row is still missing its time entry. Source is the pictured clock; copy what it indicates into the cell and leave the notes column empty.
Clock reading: 4:24
